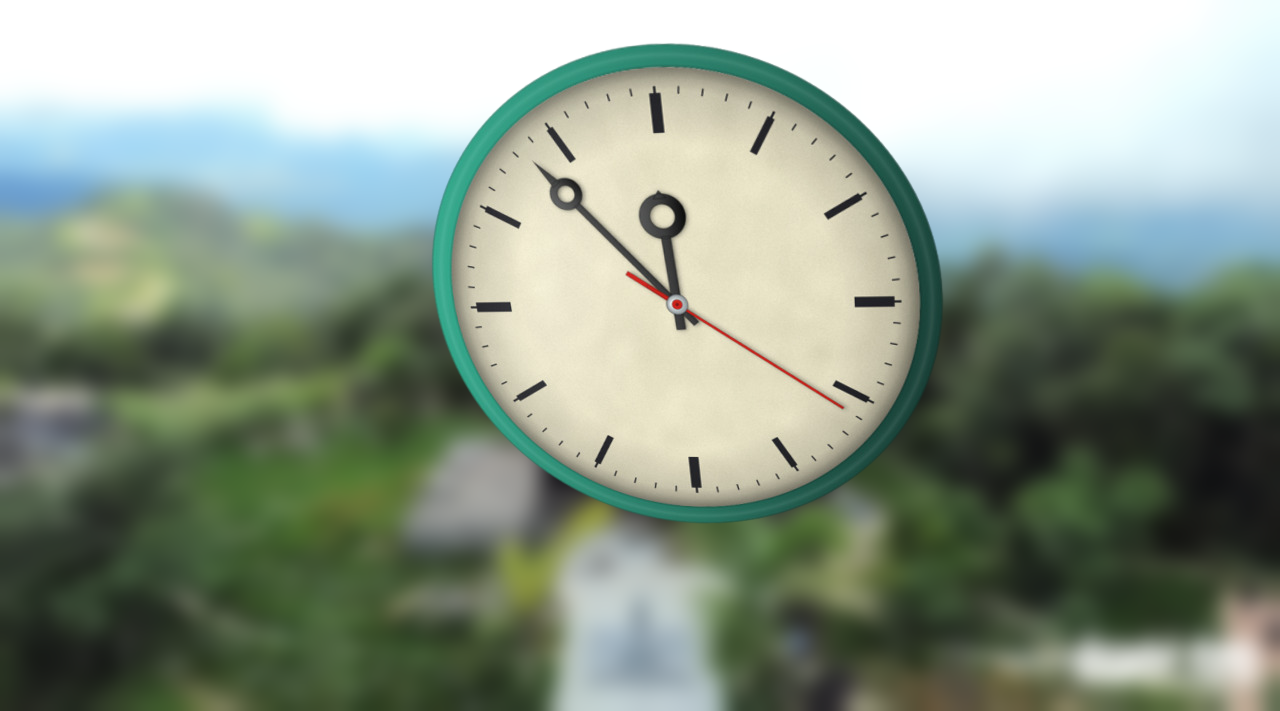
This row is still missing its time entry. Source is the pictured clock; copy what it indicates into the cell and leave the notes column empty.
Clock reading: 11:53:21
